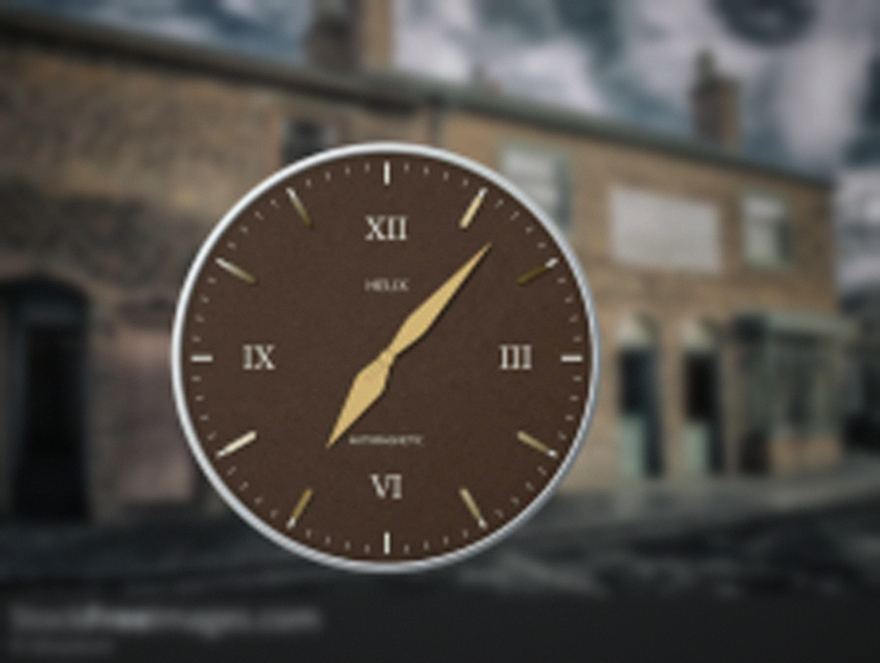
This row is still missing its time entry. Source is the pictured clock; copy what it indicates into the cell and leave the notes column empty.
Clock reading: 7:07
